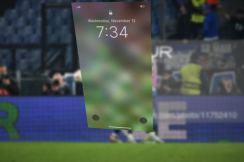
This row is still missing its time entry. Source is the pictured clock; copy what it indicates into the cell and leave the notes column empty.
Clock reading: 7:34
